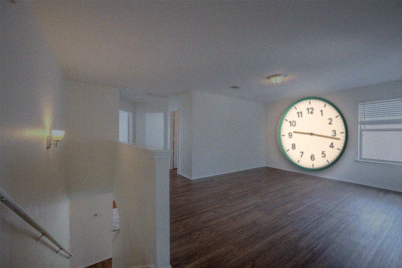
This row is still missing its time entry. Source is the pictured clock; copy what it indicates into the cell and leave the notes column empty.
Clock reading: 9:17
